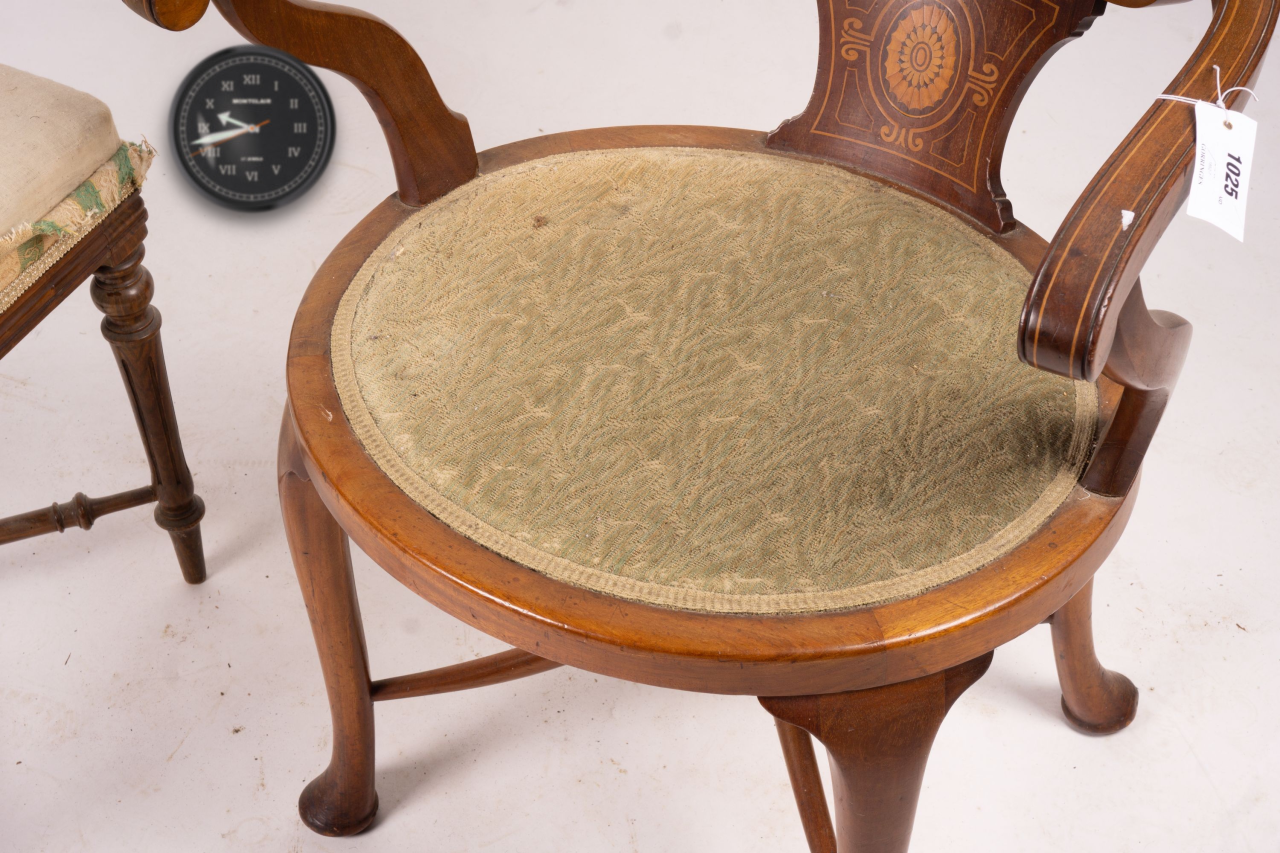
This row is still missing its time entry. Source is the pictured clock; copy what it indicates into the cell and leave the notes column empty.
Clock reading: 9:42:41
